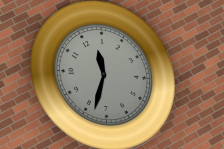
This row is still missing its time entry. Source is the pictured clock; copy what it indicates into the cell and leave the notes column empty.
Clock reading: 12:38
